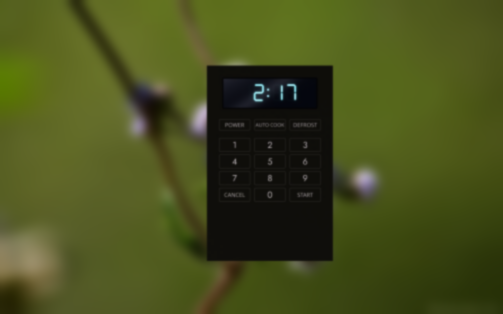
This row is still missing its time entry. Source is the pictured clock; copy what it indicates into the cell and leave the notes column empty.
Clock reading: 2:17
